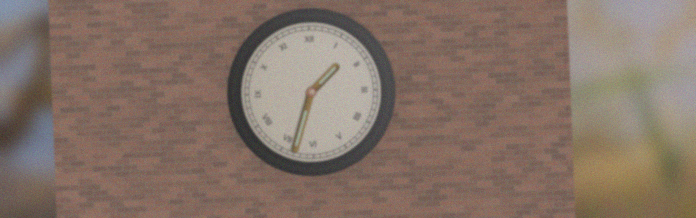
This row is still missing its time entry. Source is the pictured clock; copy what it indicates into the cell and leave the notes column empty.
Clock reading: 1:33
